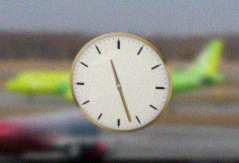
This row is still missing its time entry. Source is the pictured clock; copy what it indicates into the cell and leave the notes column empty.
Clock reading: 11:27
